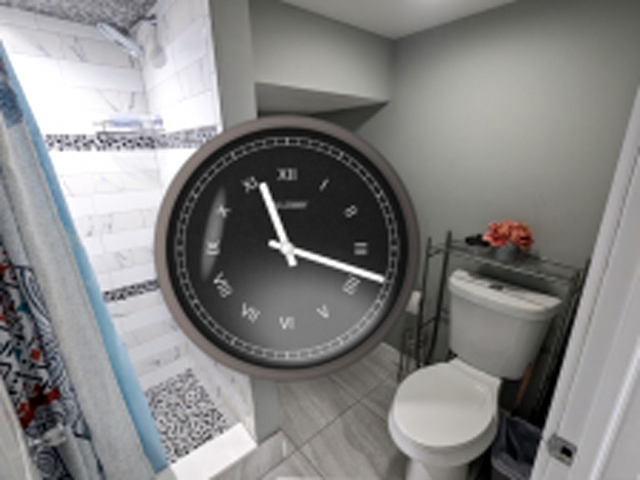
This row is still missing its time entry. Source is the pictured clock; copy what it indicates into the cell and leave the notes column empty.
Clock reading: 11:18
